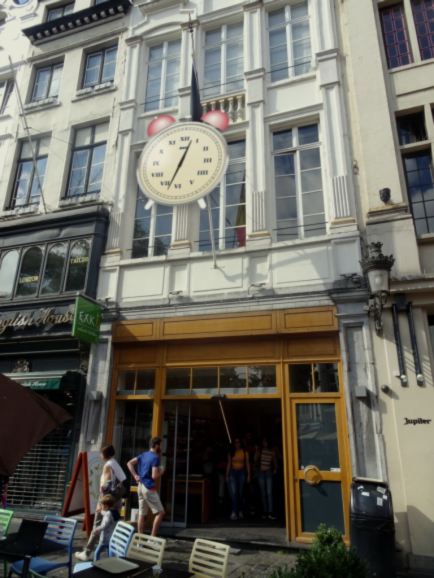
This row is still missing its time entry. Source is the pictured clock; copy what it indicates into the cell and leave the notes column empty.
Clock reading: 12:33
